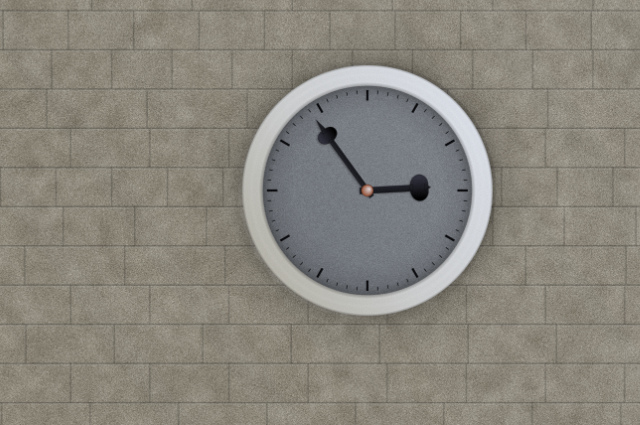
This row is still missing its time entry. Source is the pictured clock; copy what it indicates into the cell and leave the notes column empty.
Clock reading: 2:54
